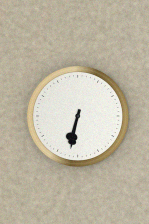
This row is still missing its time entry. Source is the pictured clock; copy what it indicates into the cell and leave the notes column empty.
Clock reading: 6:32
